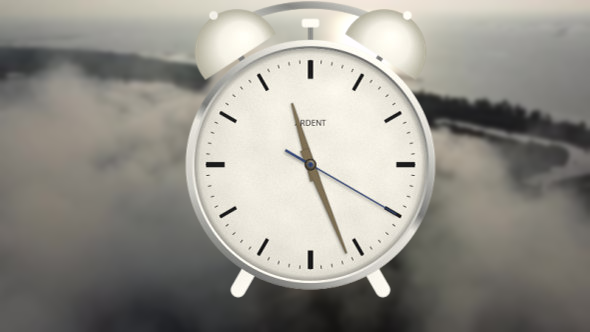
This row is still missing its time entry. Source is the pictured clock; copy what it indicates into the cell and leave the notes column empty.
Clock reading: 11:26:20
